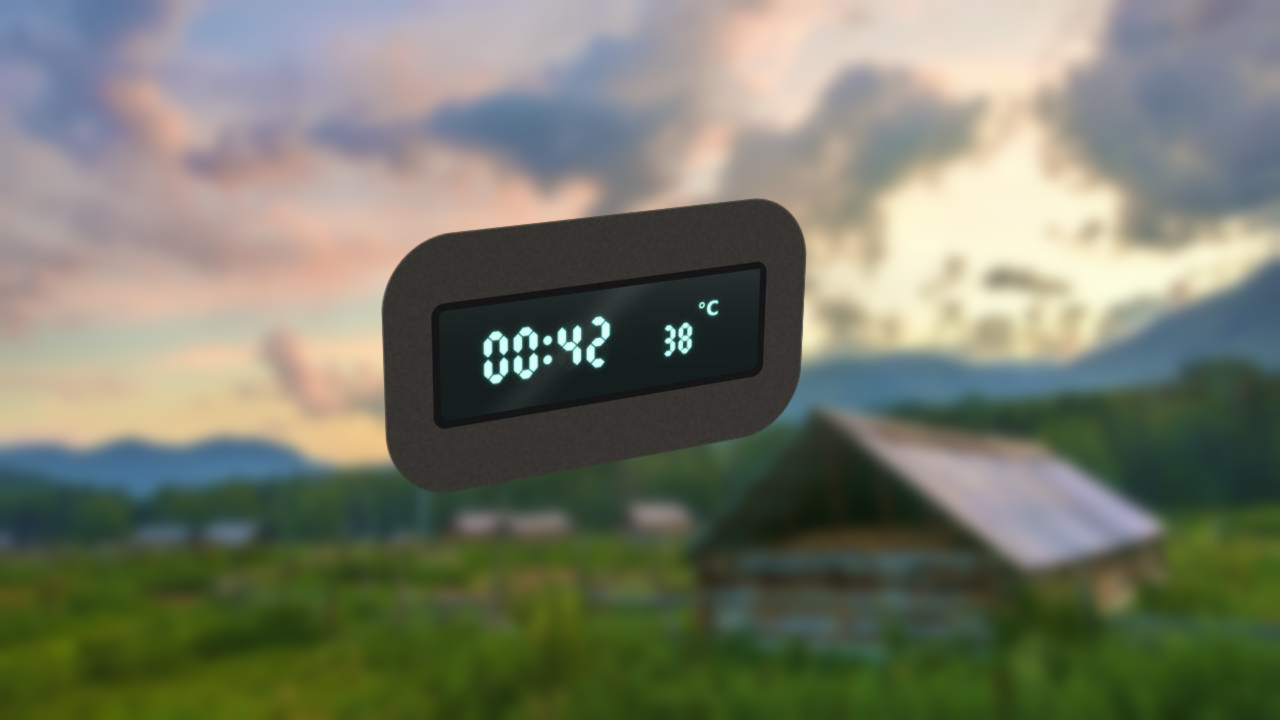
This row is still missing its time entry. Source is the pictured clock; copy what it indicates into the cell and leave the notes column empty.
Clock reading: 0:42
